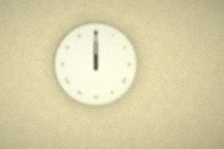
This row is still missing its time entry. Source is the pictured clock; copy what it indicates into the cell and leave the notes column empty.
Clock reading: 12:00
